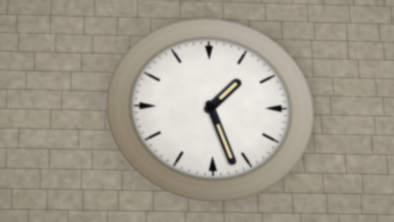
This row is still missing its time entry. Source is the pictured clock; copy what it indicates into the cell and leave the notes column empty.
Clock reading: 1:27
